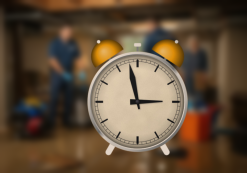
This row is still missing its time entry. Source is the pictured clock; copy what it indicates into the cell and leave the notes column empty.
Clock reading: 2:58
